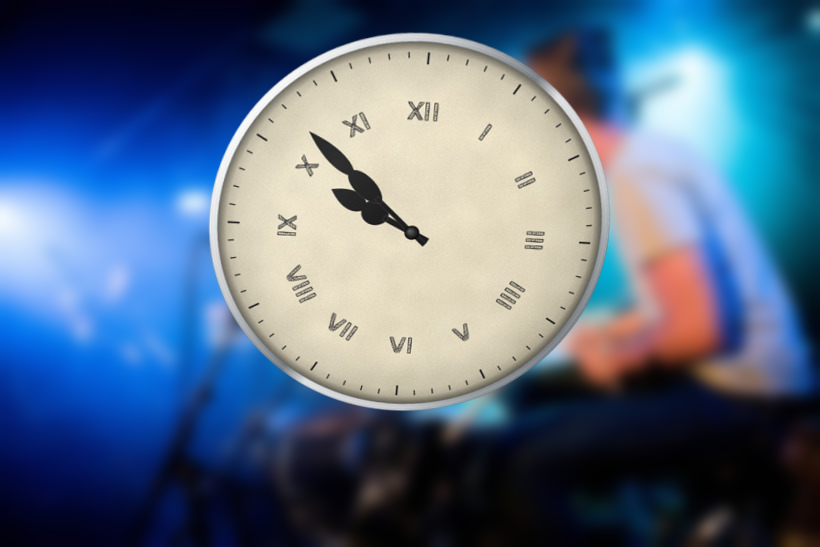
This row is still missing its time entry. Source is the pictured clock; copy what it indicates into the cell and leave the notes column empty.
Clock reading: 9:52
